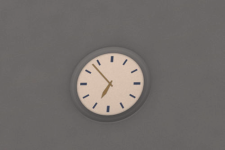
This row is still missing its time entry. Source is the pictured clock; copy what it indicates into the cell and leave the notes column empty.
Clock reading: 6:53
